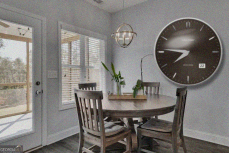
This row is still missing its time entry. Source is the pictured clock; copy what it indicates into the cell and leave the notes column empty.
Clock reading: 7:46
